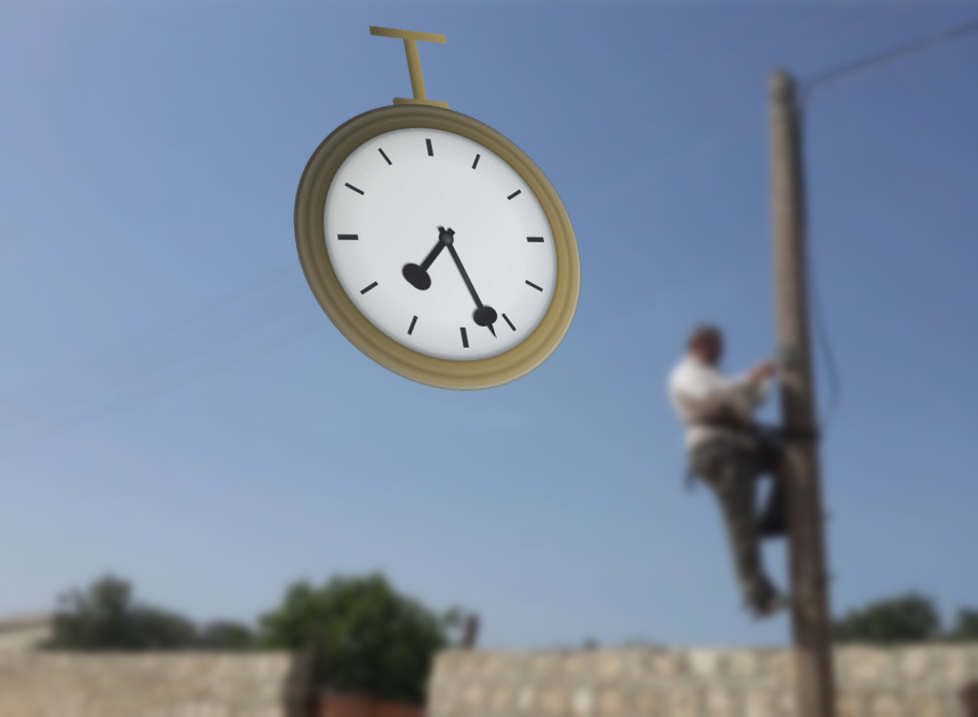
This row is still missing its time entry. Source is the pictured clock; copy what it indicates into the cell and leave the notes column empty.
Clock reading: 7:27
